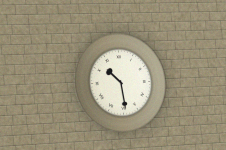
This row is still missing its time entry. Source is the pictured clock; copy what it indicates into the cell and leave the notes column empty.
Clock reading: 10:29
